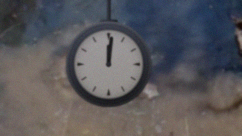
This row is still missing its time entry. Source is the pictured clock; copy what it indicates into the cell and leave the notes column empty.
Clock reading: 12:01
